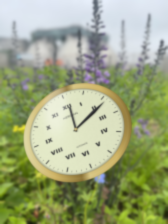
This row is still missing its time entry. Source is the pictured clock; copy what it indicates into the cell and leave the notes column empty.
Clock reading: 12:11
